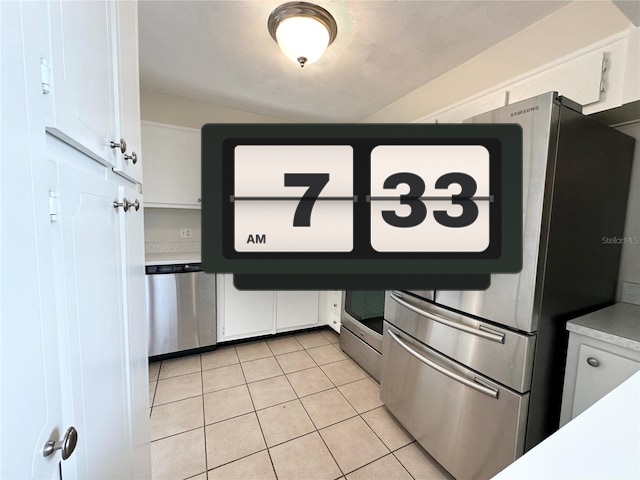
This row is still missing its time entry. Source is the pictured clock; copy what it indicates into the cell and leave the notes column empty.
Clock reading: 7:33
